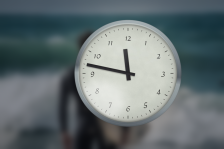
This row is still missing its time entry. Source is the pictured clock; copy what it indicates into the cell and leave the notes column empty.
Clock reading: 11:47
